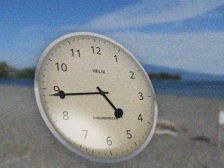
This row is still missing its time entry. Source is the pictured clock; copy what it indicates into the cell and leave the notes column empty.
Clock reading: 4:44
